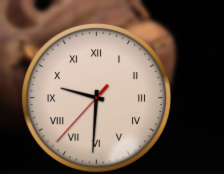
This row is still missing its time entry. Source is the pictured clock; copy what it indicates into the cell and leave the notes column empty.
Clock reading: 9:30:37
